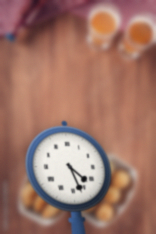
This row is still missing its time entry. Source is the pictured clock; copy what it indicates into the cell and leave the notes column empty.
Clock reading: 4:27
